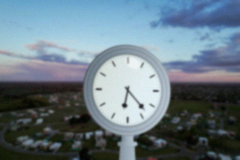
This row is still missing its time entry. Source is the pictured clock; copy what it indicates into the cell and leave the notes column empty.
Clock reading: 6:23
